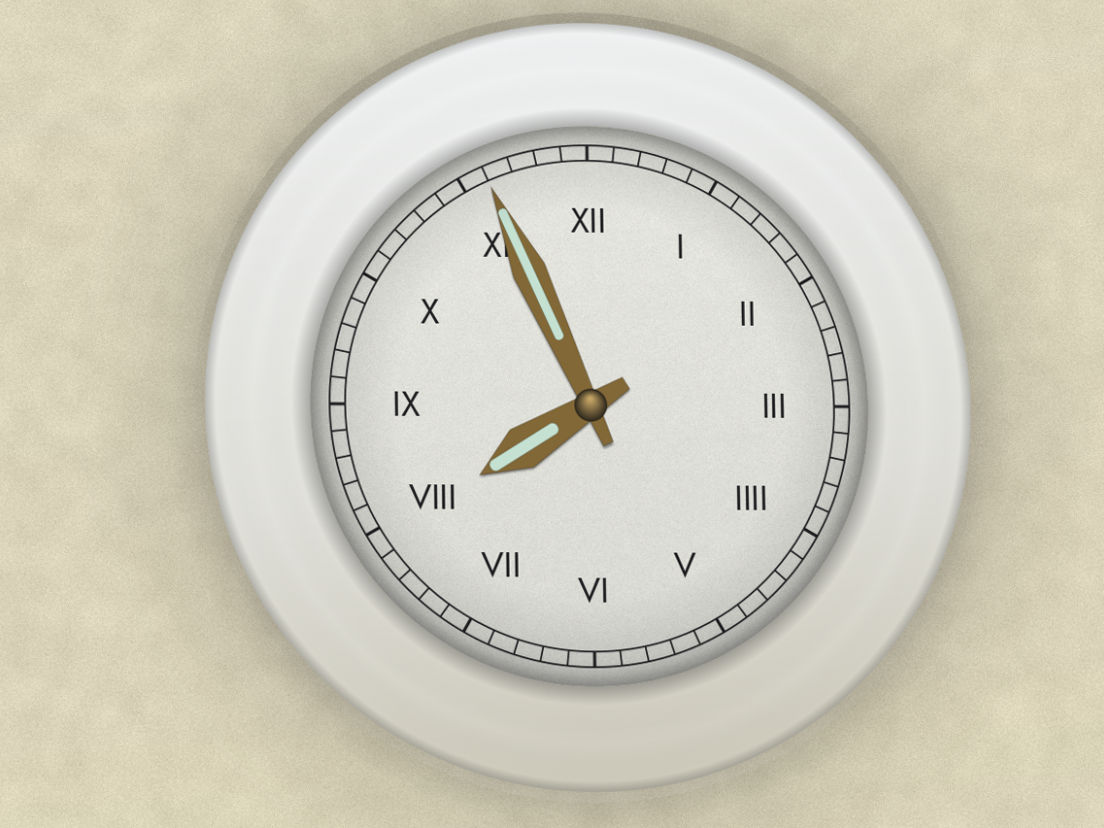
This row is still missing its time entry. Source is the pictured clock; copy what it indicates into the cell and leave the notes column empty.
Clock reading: 7:56
